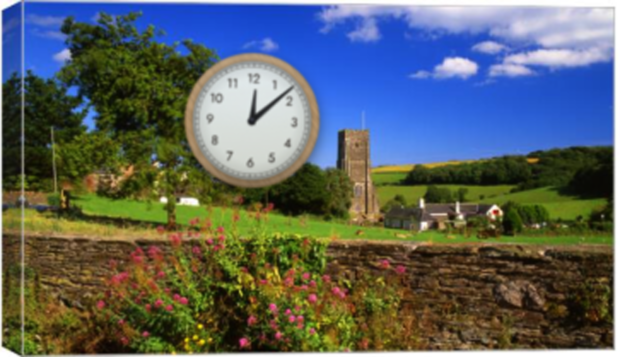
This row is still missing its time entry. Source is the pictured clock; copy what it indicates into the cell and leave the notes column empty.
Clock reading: 12:08
